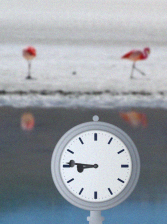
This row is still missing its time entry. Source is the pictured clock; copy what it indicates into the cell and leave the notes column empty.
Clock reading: 8:46
